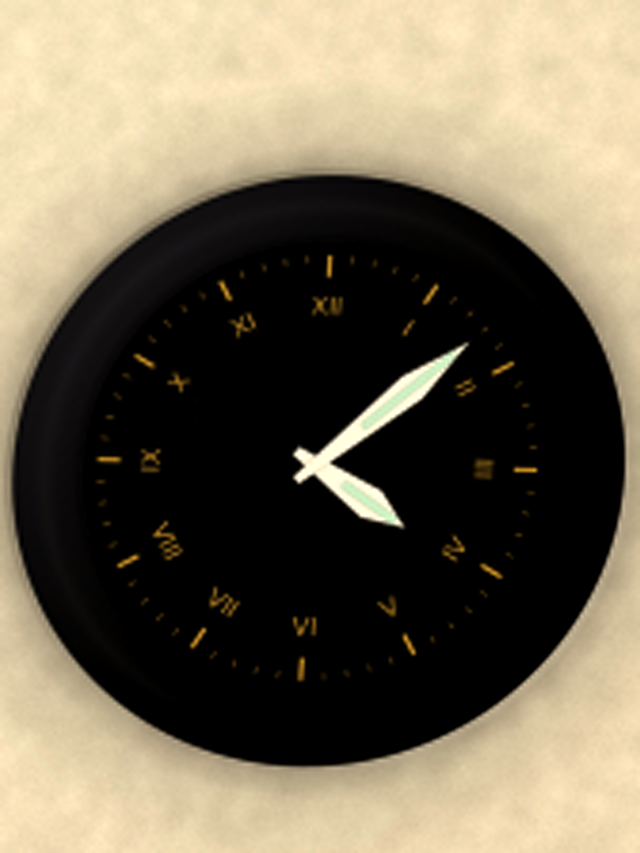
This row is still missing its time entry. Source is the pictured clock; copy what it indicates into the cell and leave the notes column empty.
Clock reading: 4:08
